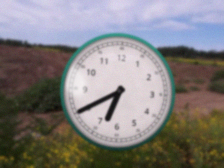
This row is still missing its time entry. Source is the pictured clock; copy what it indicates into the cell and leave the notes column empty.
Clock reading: 6:40
